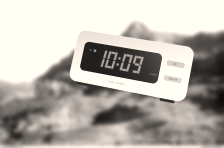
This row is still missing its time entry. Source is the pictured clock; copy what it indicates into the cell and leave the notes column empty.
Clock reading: 10:09
